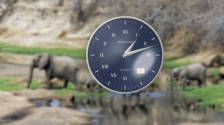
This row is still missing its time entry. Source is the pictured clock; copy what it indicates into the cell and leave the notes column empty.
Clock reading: 1:12
